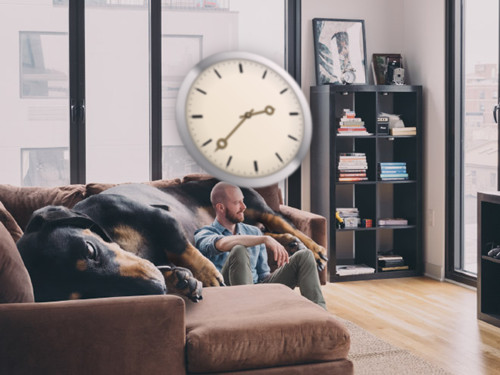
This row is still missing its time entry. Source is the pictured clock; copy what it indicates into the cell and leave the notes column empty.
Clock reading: 2:38
